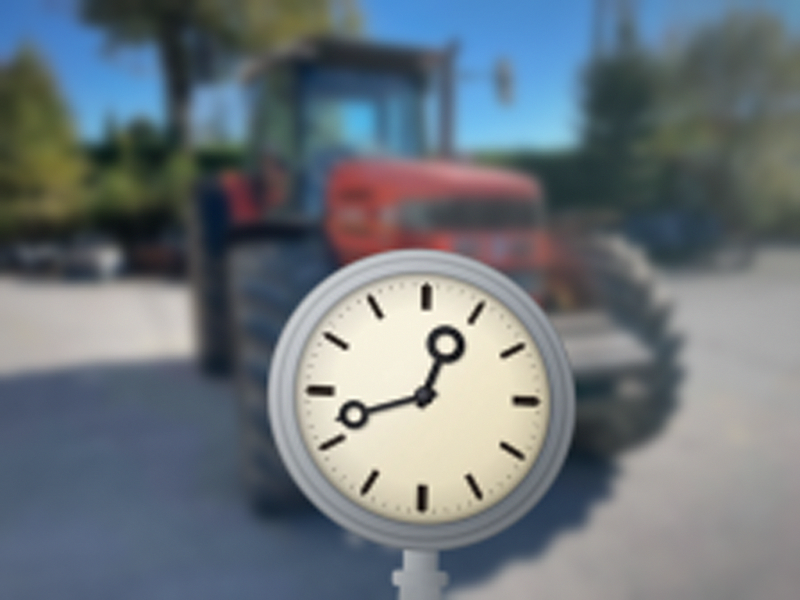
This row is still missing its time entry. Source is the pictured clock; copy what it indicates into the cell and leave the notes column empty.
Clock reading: 12:42
